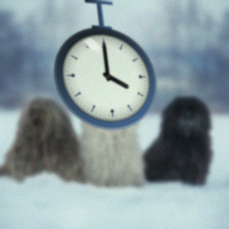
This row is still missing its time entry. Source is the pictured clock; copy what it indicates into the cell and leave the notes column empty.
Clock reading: 4:00
